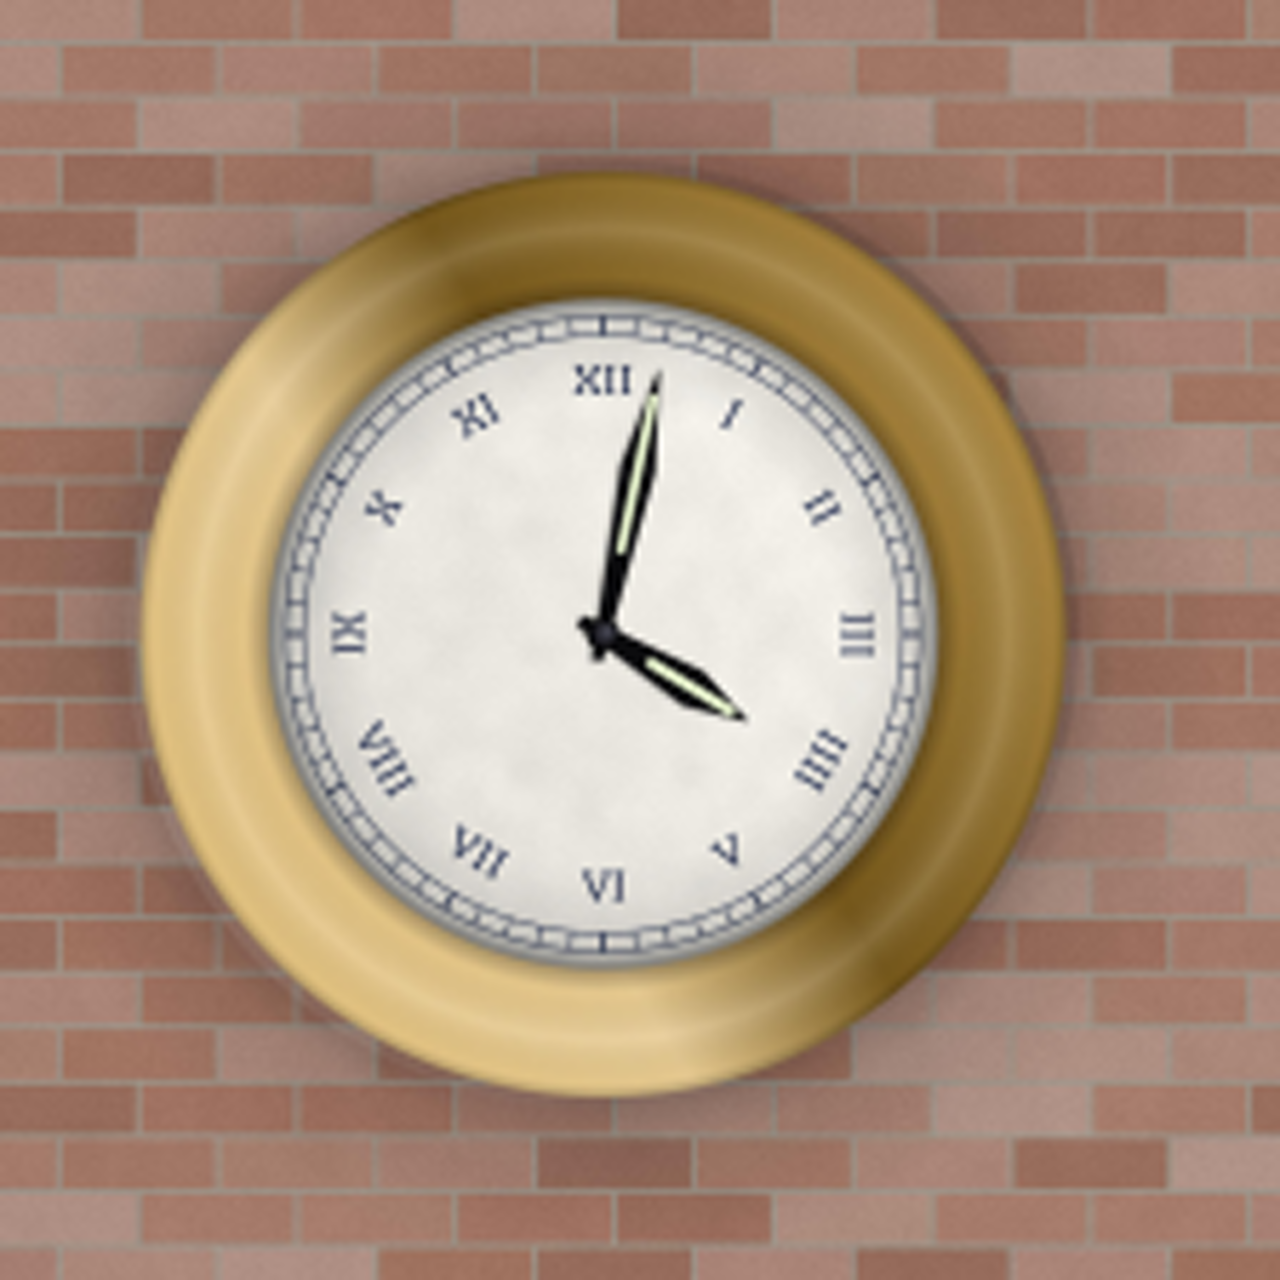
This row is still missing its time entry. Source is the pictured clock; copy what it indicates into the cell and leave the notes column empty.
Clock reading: 4:02
